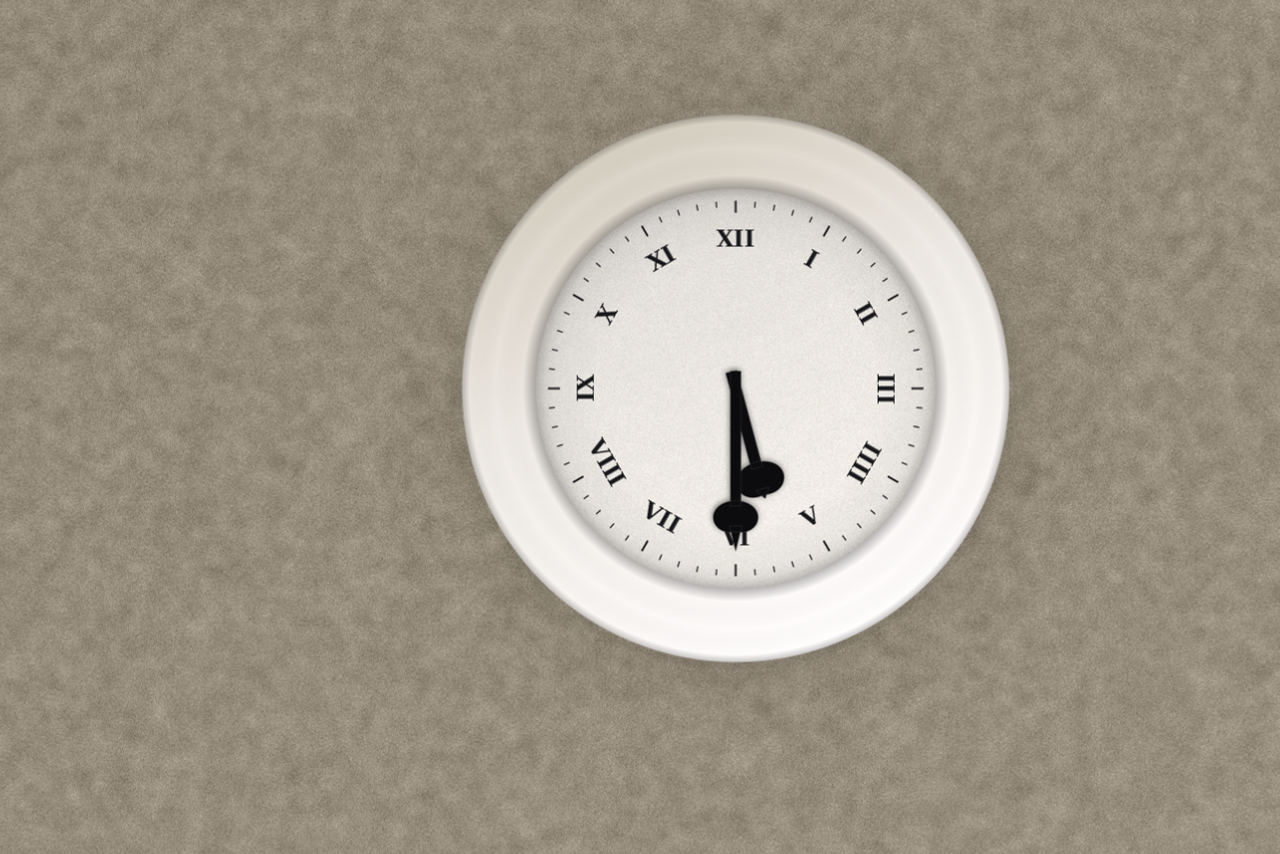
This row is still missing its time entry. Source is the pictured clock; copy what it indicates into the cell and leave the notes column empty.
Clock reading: 5:30
